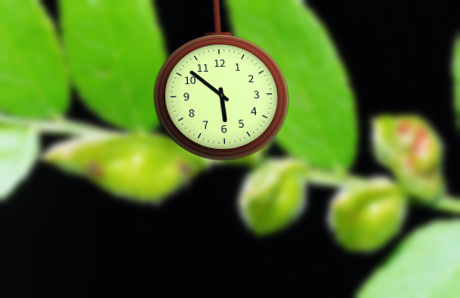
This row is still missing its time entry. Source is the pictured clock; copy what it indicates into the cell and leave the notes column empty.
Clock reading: 5:52
